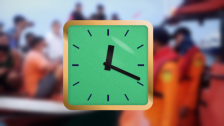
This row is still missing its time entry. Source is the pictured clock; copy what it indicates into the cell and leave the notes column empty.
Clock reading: 12:19
